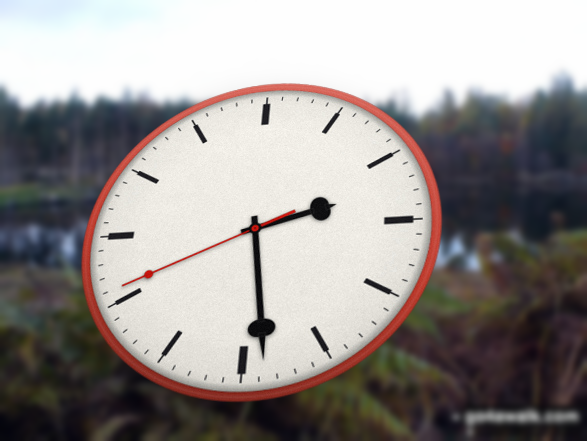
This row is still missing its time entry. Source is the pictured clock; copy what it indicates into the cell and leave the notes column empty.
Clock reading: 2:28:41
